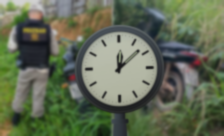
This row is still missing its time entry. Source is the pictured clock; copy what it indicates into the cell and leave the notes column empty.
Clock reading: 12:08
